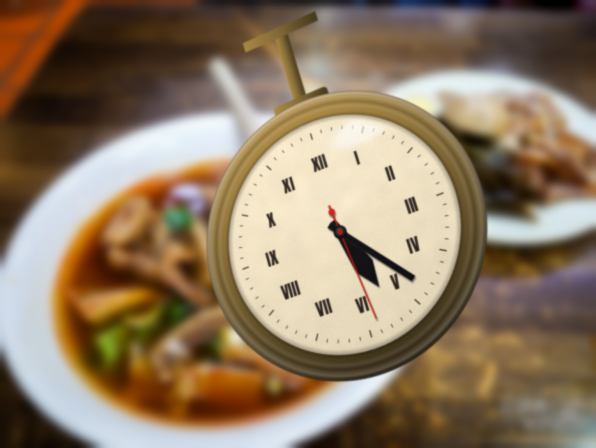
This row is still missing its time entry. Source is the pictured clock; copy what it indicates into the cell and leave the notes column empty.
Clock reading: 5:23:29
